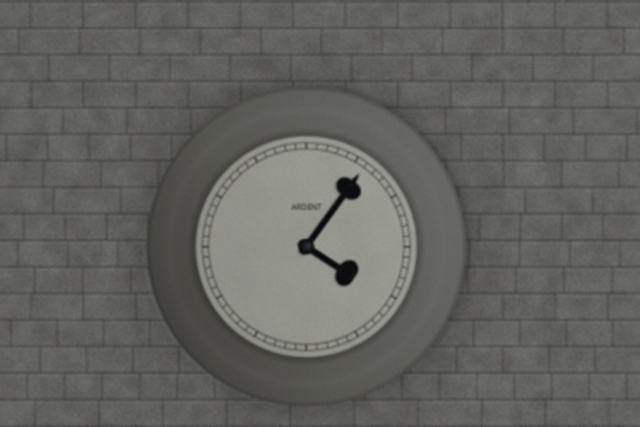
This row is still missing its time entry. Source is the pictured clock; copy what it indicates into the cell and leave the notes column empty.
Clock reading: 4:06
